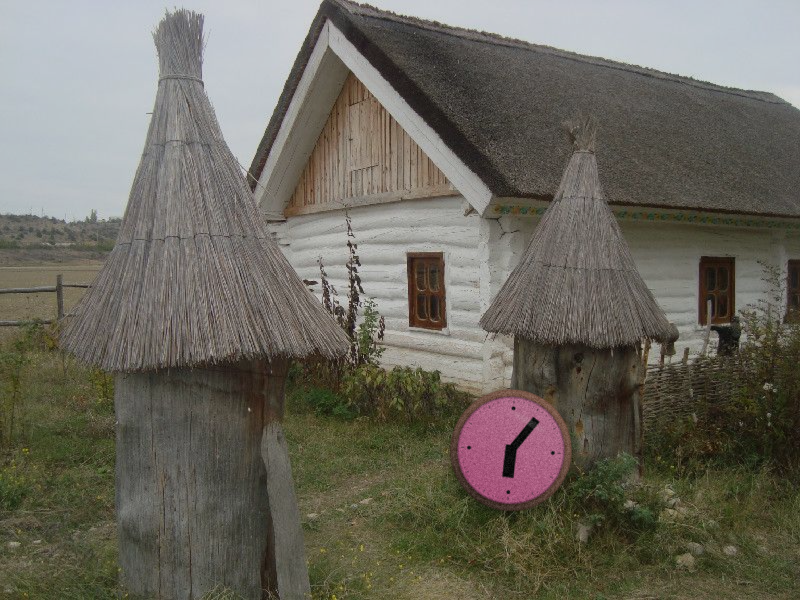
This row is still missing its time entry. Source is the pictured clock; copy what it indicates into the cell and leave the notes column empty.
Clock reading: 6:06
